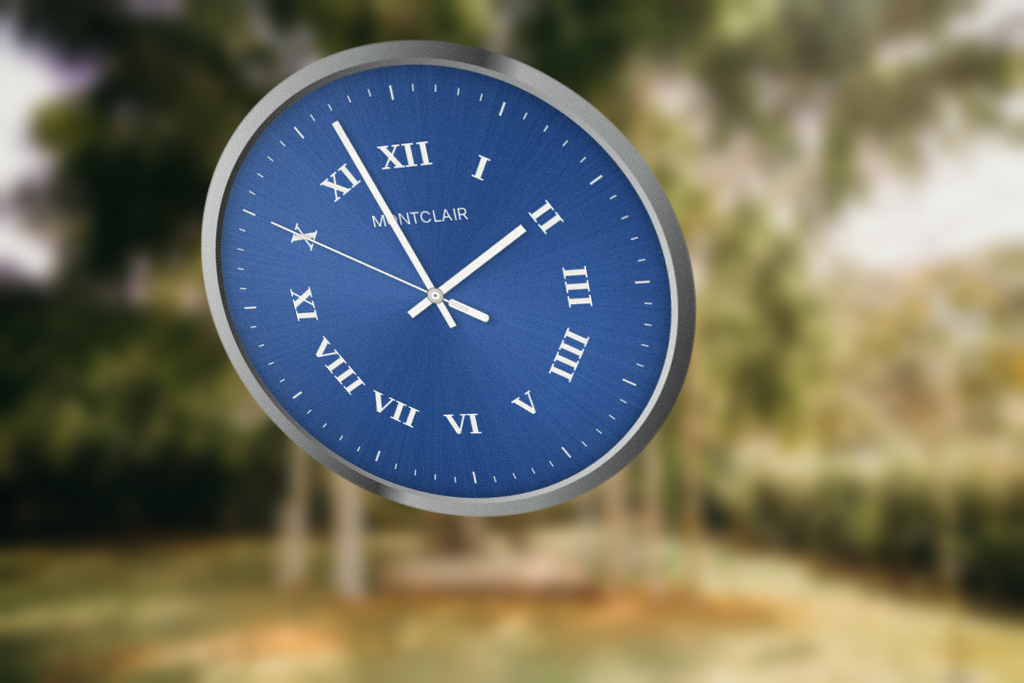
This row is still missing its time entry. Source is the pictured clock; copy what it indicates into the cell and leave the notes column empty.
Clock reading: 1:56:50
